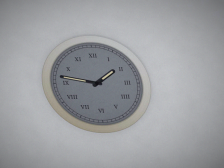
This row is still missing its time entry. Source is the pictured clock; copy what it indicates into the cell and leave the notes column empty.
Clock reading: 1:47
